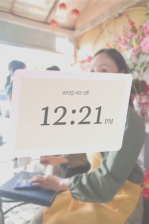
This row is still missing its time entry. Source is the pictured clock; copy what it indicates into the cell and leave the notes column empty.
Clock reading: 12:21
